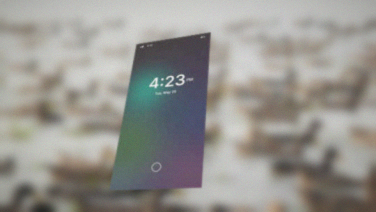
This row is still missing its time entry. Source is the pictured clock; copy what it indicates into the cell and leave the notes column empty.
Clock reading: 4:23
